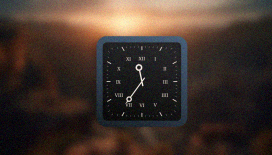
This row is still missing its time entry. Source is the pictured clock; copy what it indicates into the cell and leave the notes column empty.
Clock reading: 11:36
